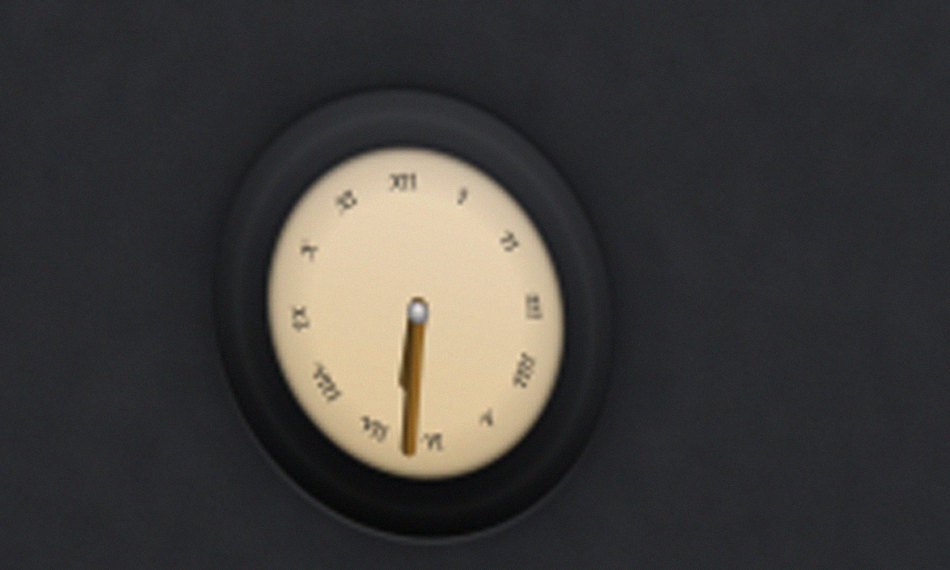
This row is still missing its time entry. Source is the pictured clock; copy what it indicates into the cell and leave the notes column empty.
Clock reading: 6:32
